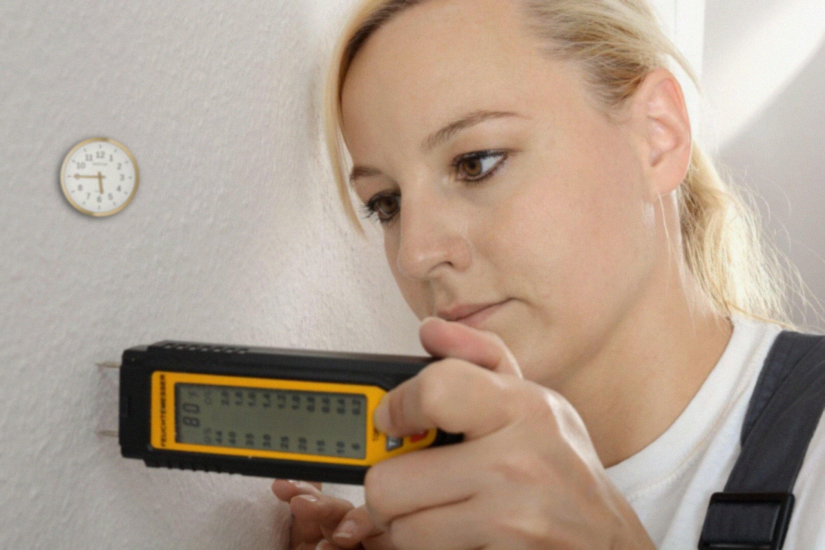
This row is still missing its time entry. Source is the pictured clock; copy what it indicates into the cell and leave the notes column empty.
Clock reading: 5:45
